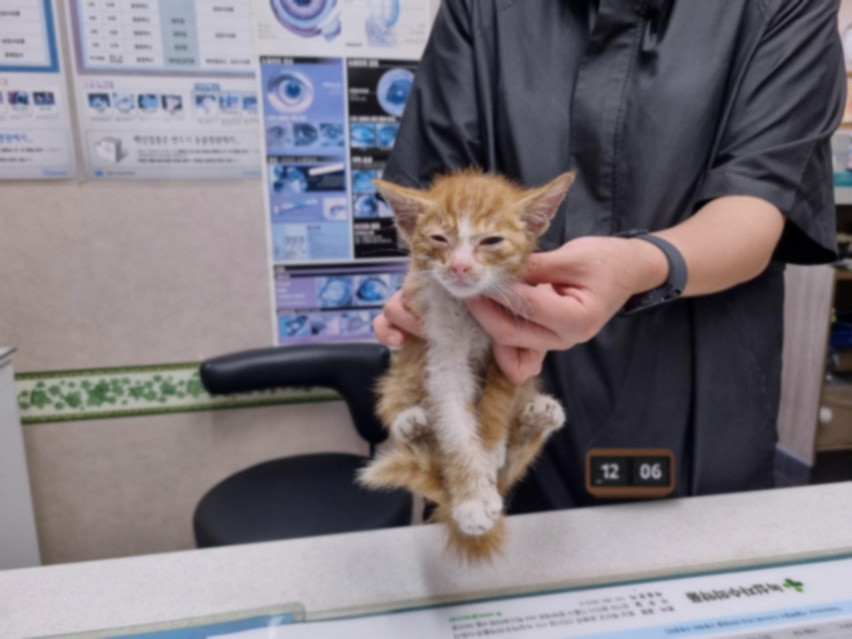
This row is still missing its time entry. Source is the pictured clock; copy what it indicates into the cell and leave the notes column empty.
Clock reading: 12:06
